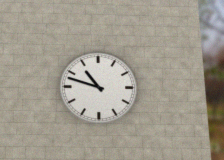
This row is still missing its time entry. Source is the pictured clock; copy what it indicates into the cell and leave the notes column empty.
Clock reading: 10:48
